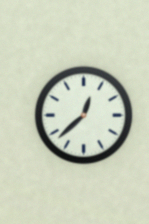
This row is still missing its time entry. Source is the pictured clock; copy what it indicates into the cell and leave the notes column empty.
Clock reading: 12:38
